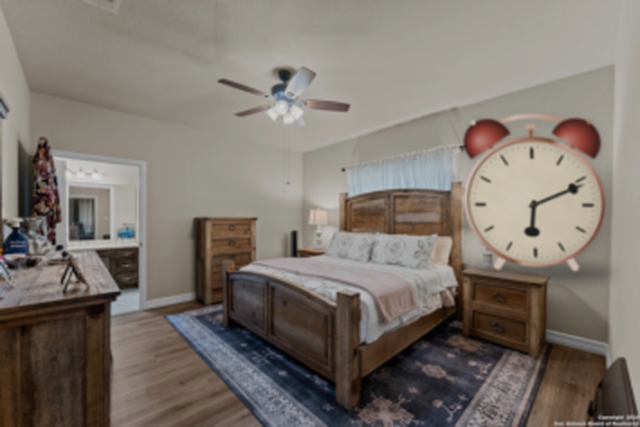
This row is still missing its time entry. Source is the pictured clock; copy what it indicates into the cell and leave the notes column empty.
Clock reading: 6:11
